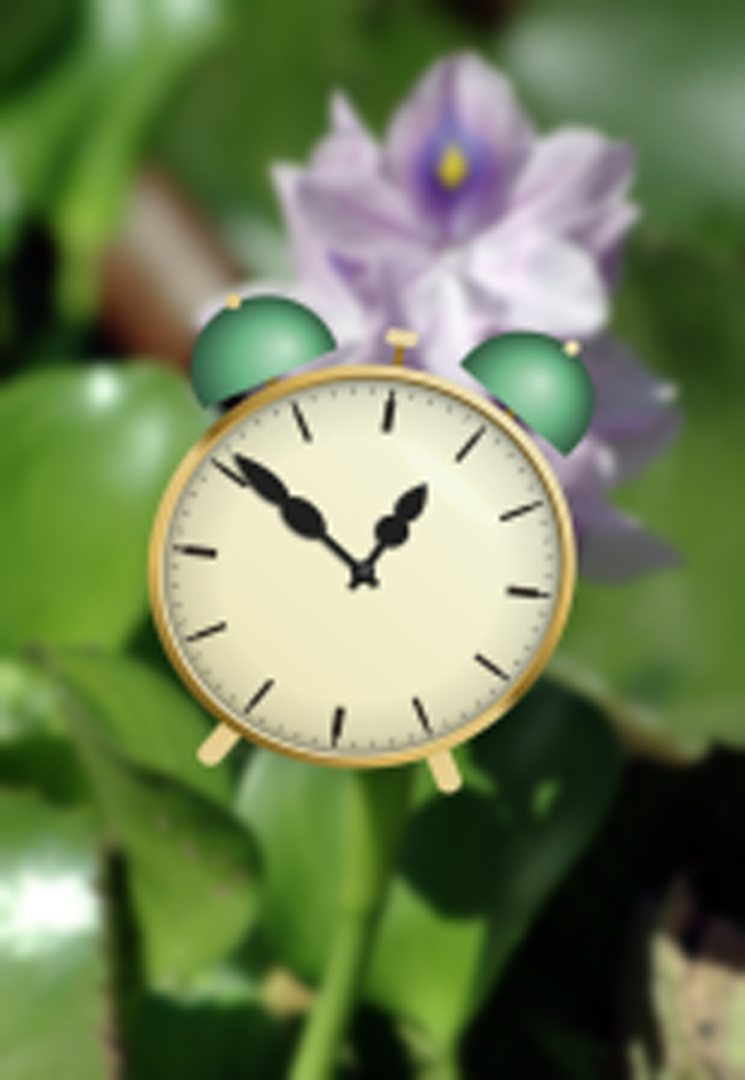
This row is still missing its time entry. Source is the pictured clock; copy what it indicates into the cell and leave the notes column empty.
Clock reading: 12:51
